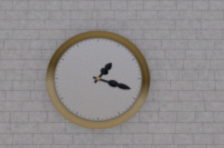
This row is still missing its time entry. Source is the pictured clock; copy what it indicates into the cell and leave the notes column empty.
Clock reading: 1:18
